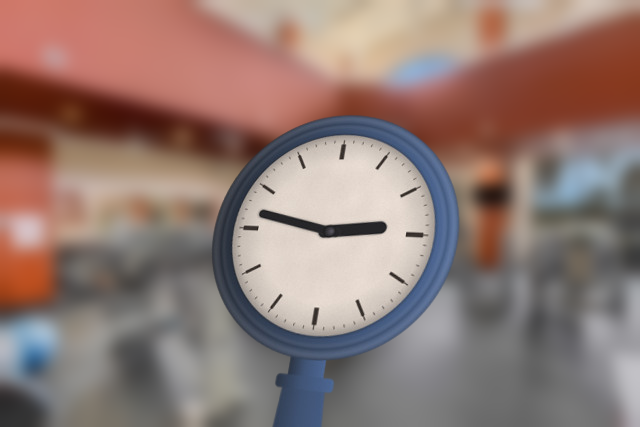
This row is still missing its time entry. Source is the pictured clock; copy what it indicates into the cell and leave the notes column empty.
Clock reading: 2:47
